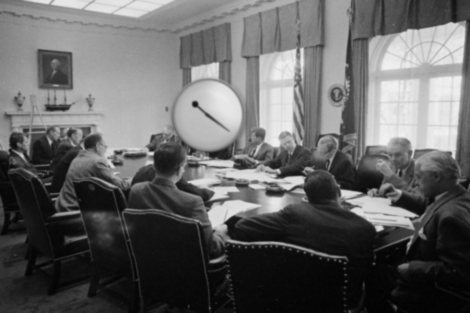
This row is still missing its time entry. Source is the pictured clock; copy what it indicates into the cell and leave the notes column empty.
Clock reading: 10:21
